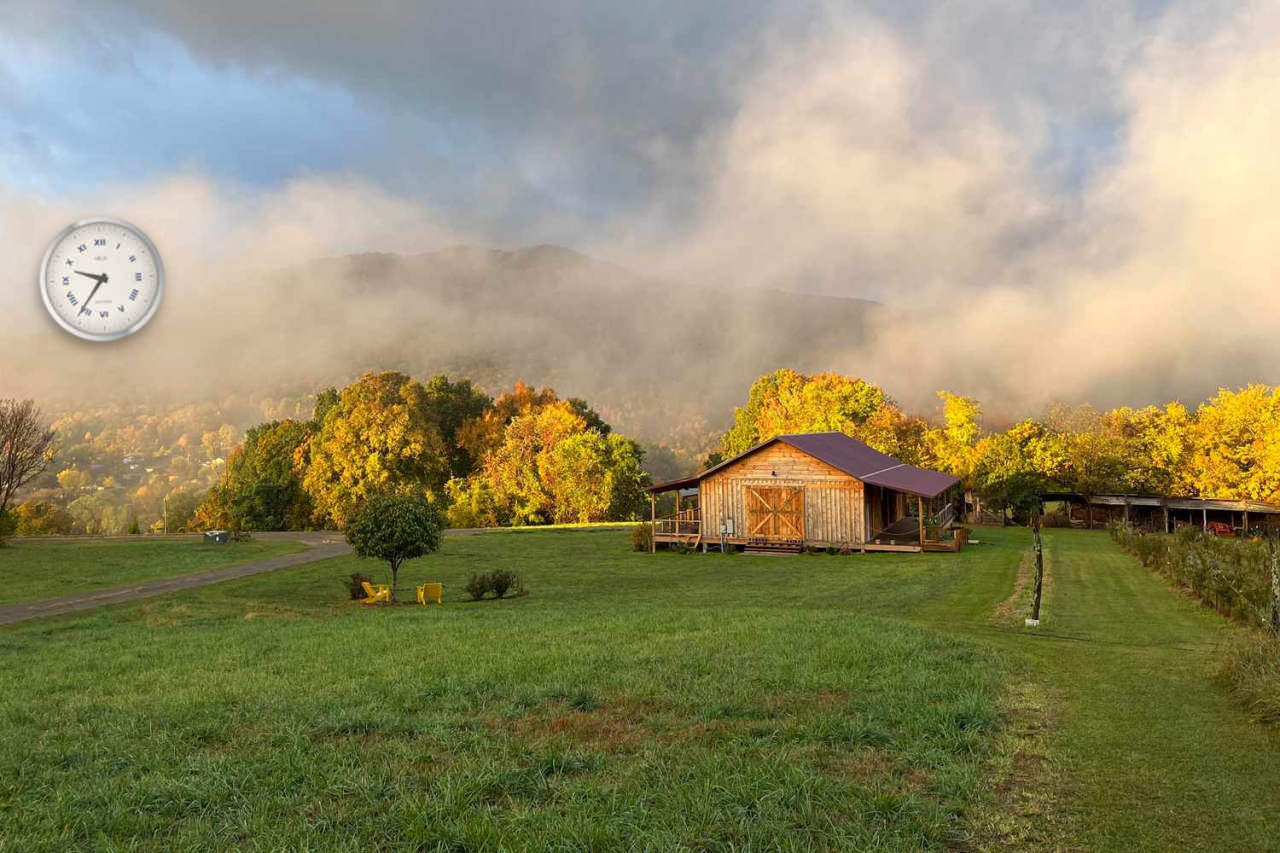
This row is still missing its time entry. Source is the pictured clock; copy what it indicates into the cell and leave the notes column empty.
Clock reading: 9:36
